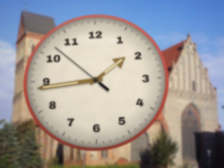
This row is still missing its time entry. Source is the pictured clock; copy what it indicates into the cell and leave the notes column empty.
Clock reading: 1:43:52
